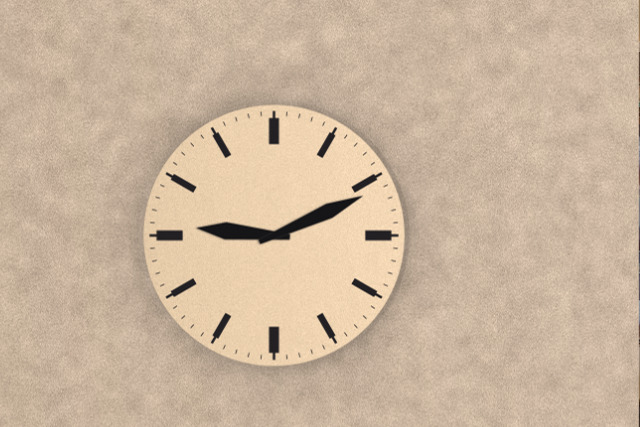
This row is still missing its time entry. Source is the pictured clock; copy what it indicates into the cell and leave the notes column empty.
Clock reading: 9:11
